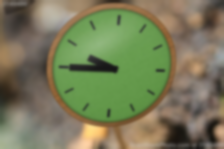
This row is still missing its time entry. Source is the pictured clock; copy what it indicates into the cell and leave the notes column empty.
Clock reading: 9:45
